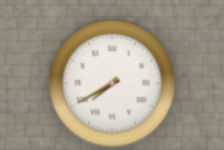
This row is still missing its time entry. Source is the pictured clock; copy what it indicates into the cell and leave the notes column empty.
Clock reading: 7:40
